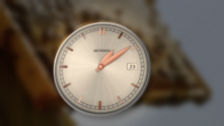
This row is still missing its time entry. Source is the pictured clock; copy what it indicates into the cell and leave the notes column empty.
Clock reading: 1:09
